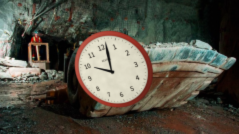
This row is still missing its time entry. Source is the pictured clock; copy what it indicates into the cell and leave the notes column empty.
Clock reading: 10:02
